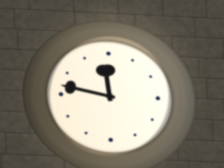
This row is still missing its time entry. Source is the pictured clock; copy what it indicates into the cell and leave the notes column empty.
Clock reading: 11:47
